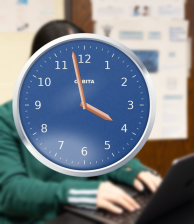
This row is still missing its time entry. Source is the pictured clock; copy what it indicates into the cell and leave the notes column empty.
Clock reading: 3:58
